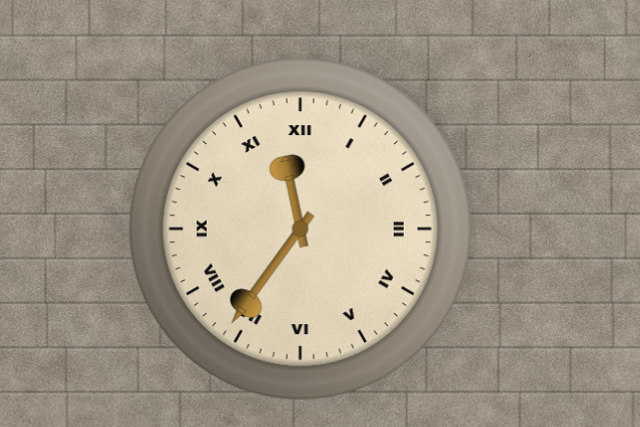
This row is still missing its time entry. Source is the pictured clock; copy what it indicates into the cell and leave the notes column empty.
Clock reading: 11:36
